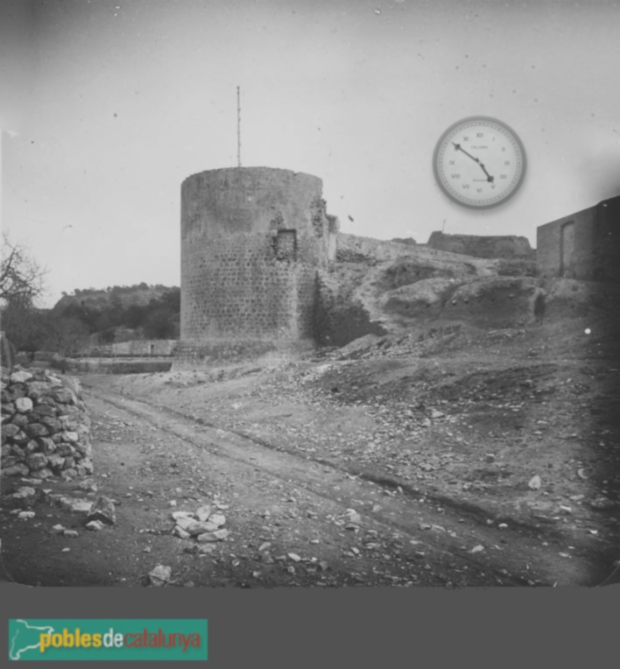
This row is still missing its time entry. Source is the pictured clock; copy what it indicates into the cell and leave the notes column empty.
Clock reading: 4:51
